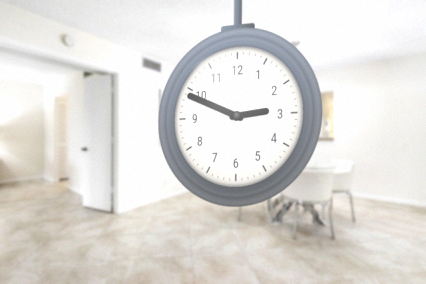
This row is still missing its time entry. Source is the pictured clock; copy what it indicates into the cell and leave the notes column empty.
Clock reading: 2:49
